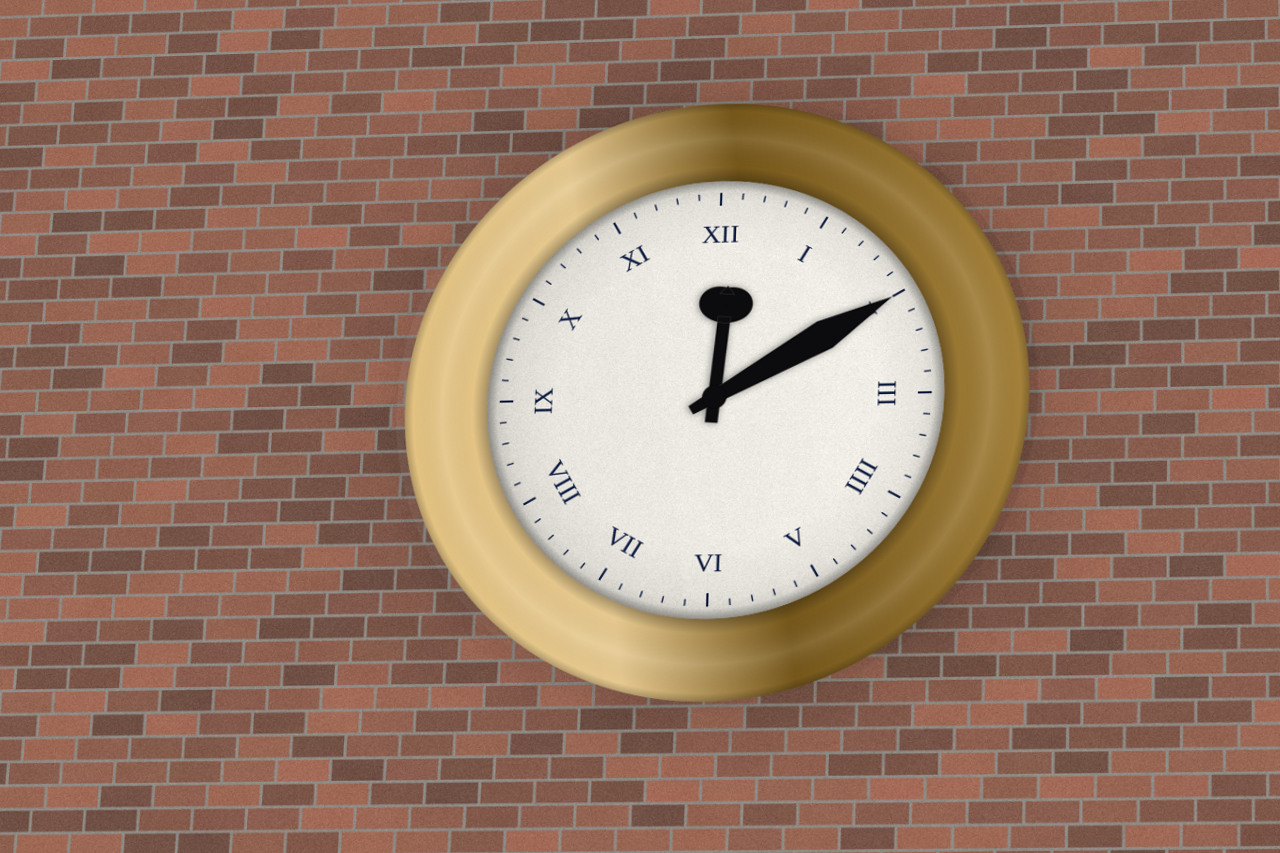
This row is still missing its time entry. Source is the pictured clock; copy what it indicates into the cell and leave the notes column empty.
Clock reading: 12:10
